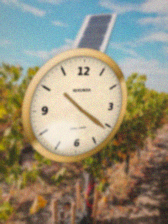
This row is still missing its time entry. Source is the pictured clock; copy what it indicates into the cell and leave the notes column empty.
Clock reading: 10:21
